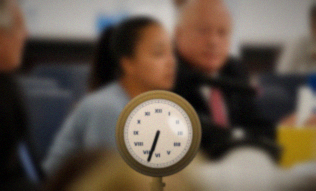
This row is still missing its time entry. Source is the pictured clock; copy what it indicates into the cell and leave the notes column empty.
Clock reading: 6:33
